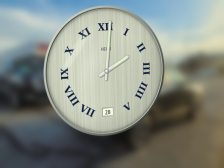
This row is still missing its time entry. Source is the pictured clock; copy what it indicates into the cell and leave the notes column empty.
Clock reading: 2:01
